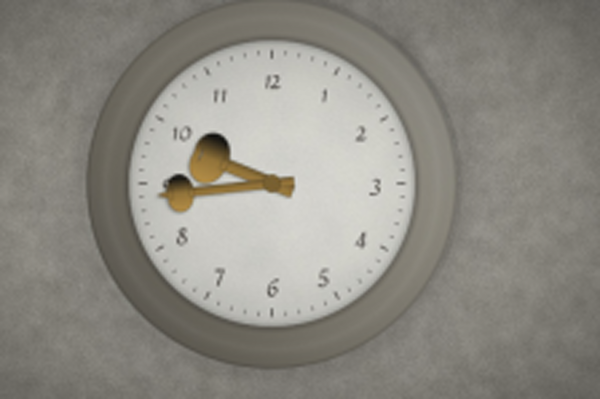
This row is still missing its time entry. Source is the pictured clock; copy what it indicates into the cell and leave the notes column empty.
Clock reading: 9:44
